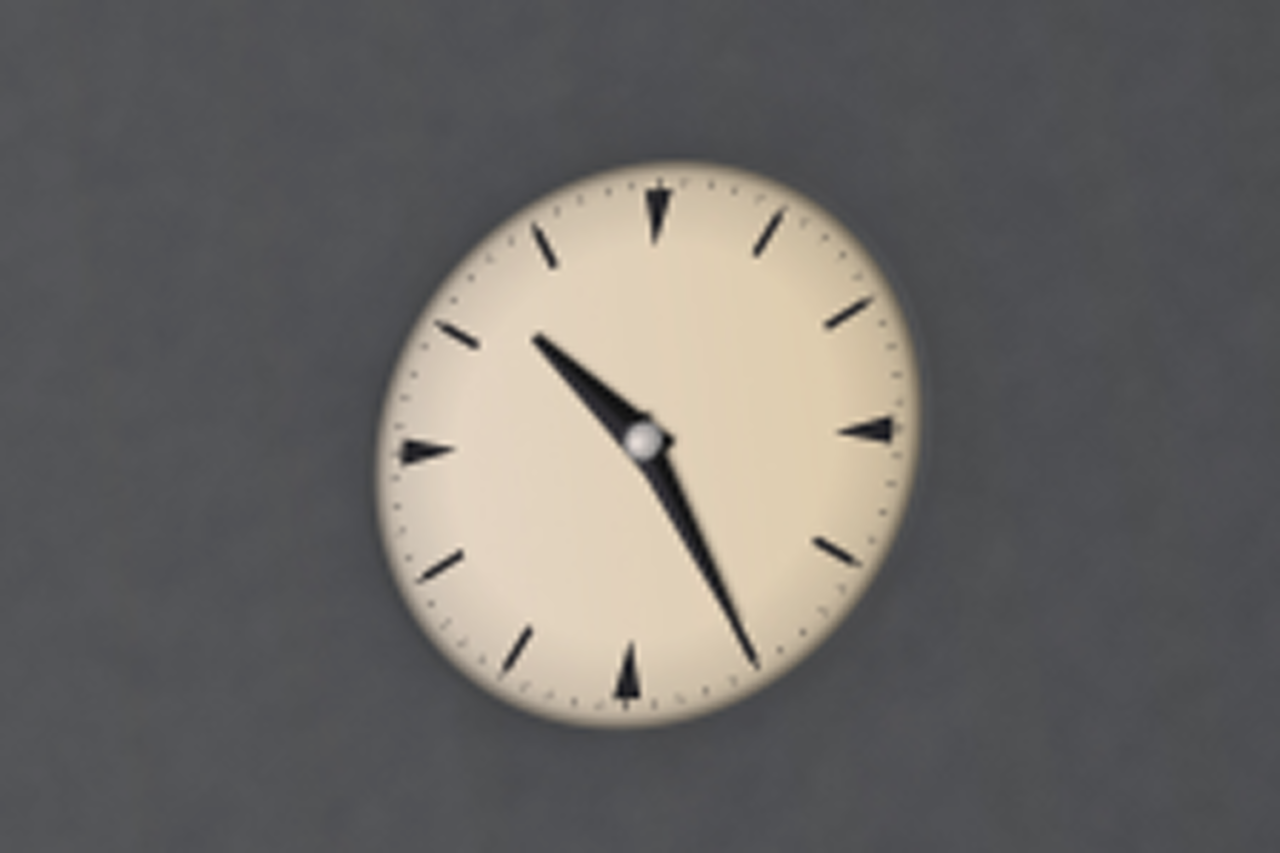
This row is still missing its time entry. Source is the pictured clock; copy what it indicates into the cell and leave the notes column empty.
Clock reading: 10:25
